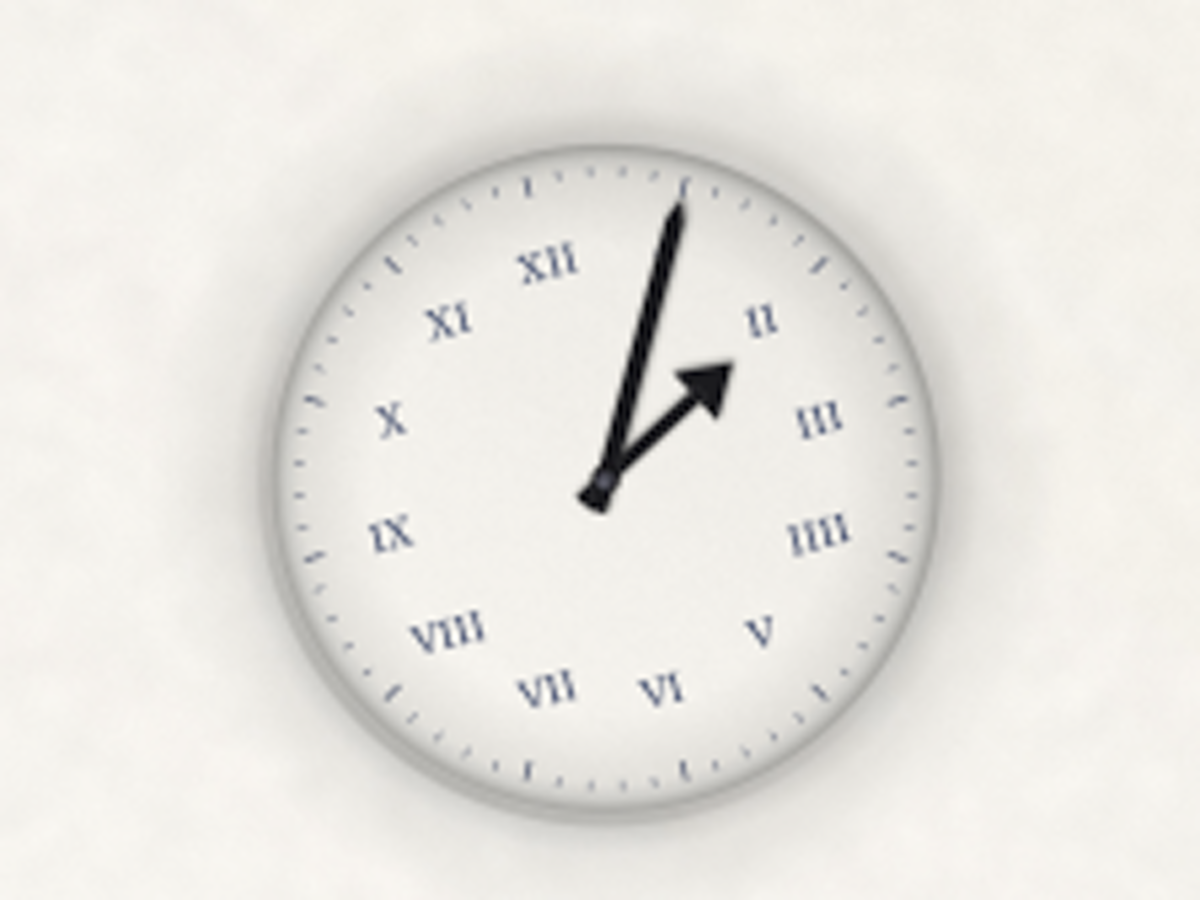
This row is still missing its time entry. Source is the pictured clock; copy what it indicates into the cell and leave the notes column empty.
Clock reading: 2:05
